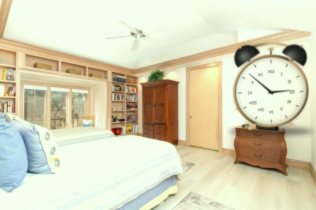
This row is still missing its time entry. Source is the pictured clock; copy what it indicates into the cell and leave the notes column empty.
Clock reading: 2:52
